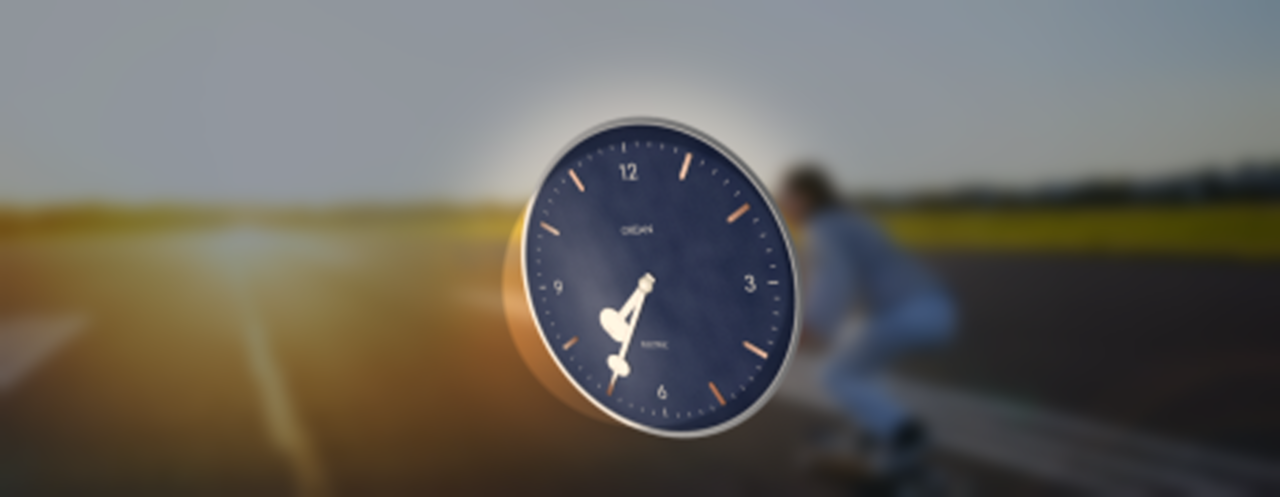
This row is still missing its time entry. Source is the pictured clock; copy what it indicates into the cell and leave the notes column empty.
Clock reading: 7:35
